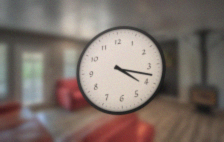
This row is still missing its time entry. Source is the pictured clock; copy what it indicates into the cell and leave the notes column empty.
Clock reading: 4:18
